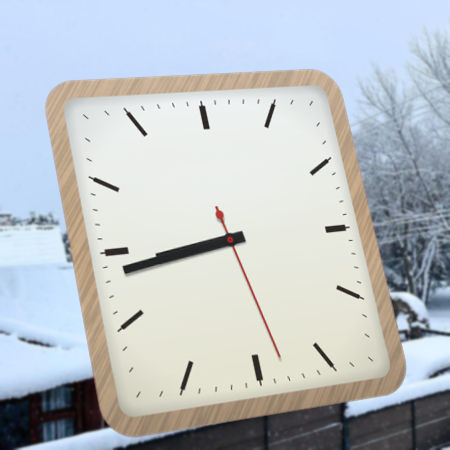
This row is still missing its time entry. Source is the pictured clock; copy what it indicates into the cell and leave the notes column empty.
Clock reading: 8:43:28
